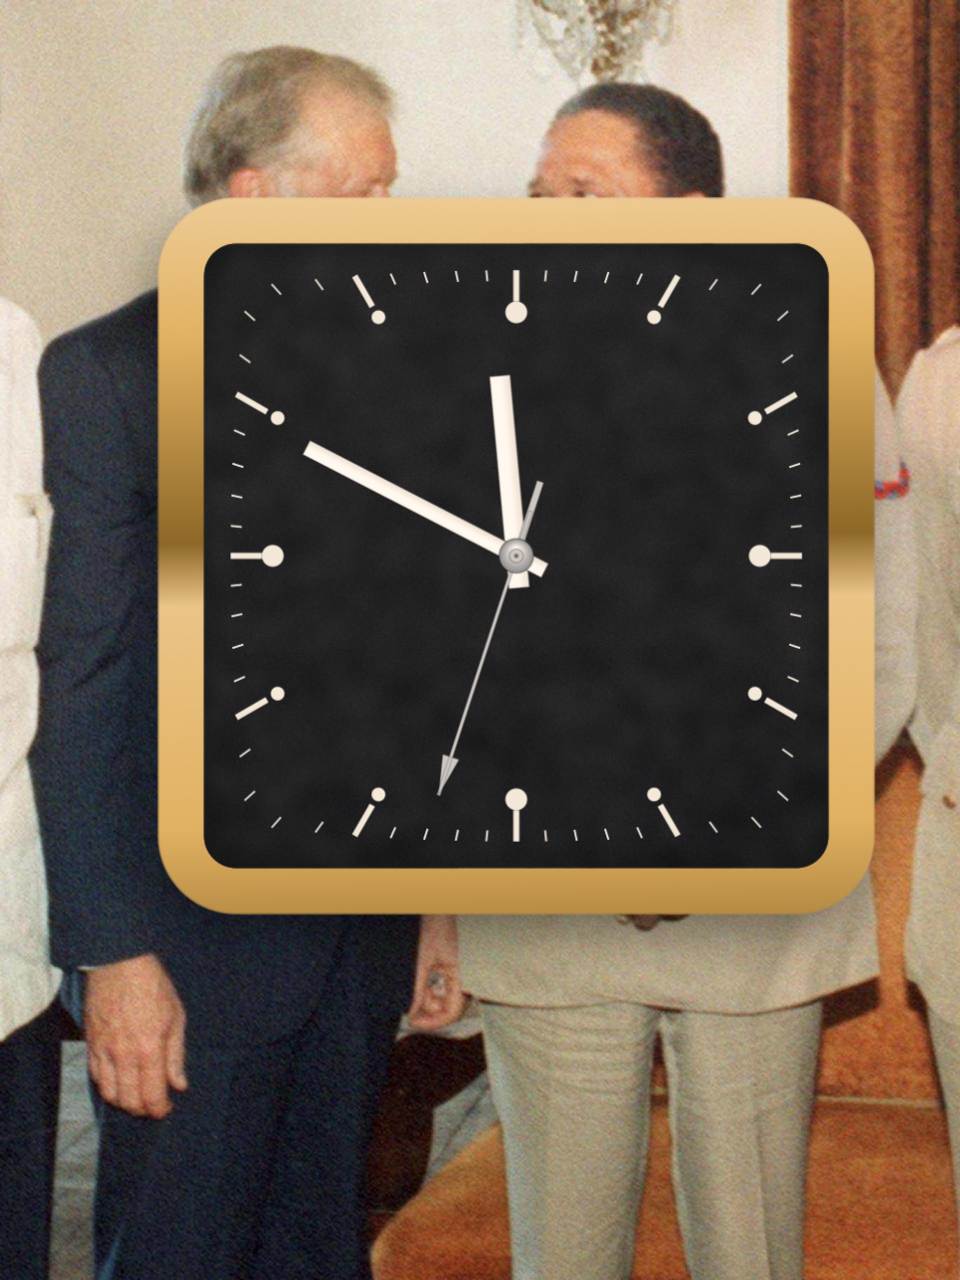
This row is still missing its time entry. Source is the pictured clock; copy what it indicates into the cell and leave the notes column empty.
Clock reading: 11:49:33
